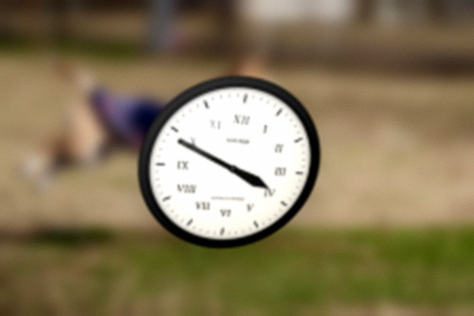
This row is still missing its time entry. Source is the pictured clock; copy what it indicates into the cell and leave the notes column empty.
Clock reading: 3:49
